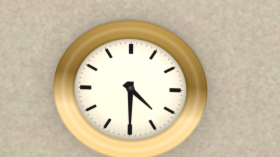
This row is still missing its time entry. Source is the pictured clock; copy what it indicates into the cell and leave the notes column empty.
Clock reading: 4:30
